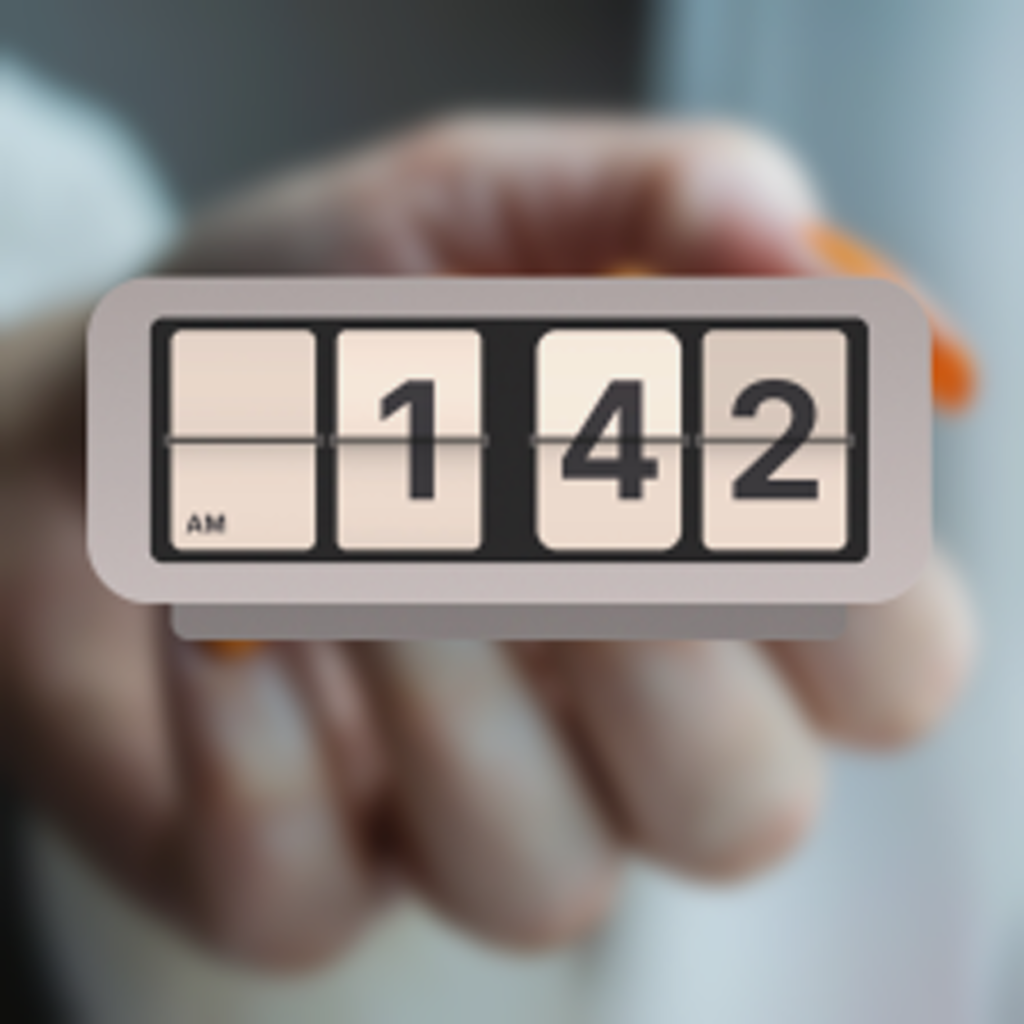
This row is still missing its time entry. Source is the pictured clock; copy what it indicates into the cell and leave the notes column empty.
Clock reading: 1:42
